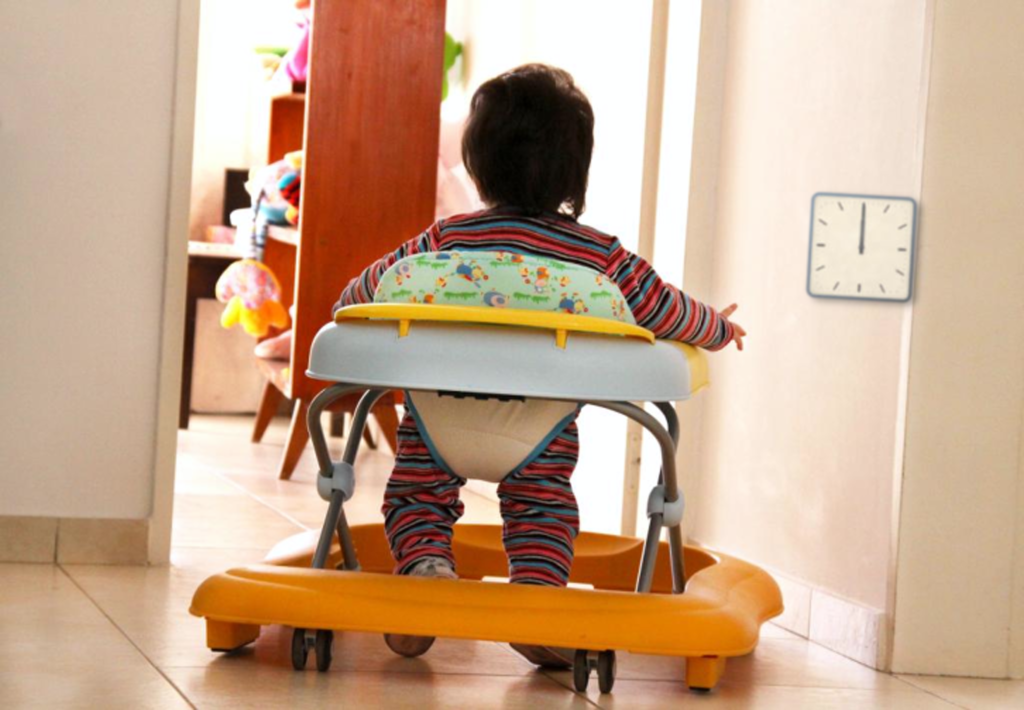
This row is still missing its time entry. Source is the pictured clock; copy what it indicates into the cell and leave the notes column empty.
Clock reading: 12:00
